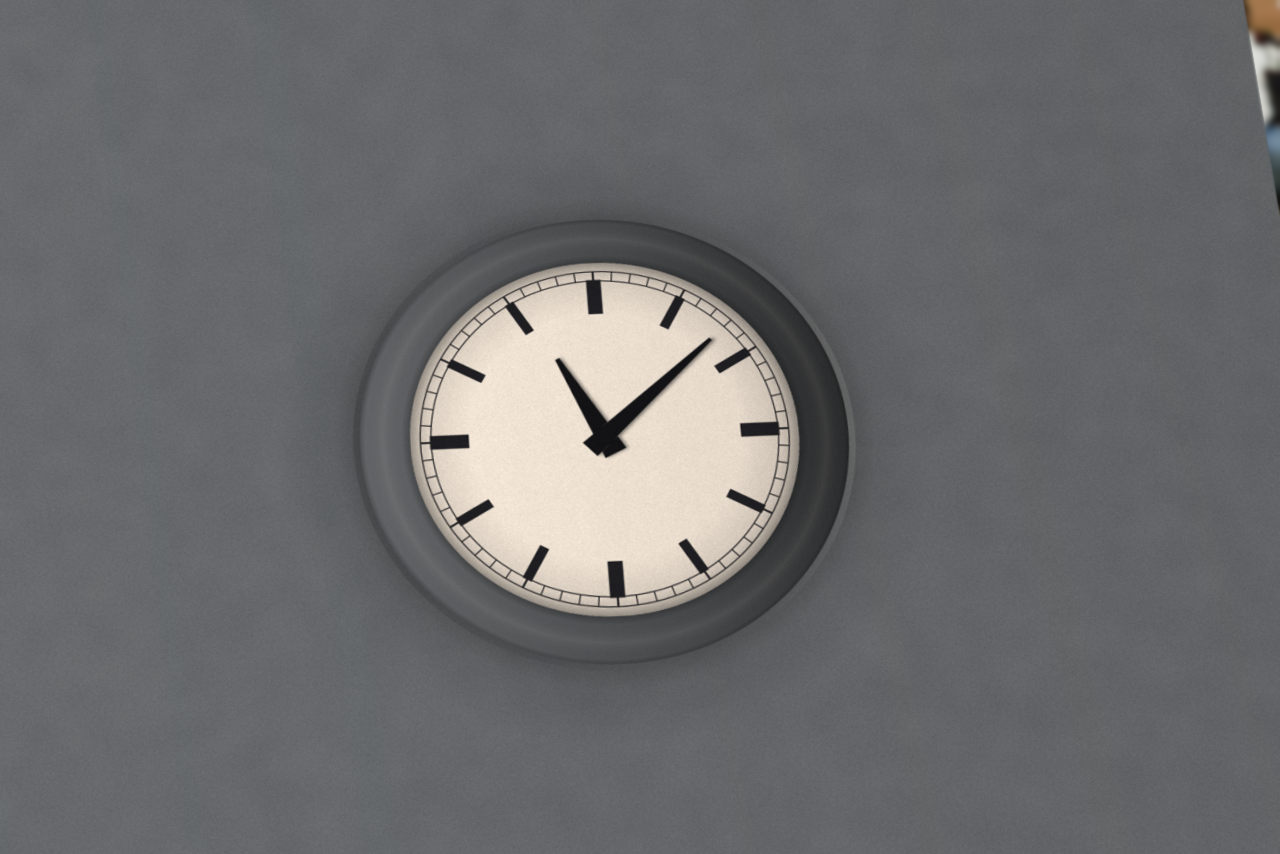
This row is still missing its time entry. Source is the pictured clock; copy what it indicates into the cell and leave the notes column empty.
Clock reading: 11:08
